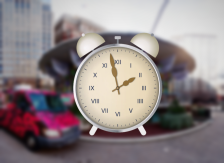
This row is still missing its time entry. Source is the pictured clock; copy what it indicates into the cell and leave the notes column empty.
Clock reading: 1:58
